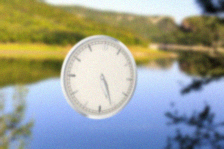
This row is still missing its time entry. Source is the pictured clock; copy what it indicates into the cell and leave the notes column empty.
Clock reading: 5:26
